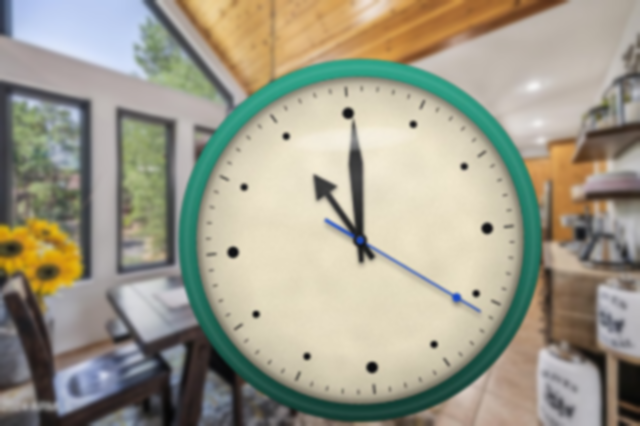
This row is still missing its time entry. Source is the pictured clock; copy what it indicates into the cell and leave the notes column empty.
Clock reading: 11:00:21
